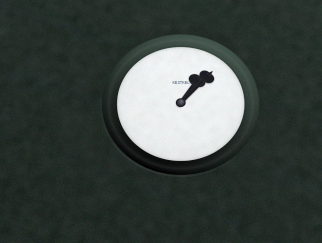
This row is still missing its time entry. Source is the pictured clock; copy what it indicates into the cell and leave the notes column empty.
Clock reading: 1:07
